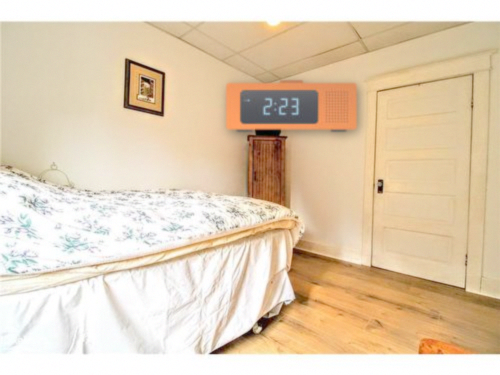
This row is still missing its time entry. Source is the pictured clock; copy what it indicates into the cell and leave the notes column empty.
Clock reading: 2:23
